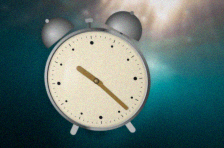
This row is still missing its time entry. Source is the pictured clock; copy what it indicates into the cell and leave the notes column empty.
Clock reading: 10:23
